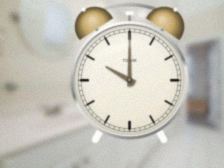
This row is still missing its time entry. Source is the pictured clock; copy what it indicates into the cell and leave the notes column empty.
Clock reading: 10:00
